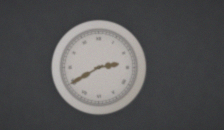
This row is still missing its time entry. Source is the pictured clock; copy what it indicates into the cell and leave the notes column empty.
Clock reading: 2:40
